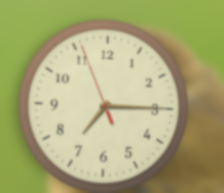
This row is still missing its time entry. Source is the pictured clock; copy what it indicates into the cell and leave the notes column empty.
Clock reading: 7:14:56
